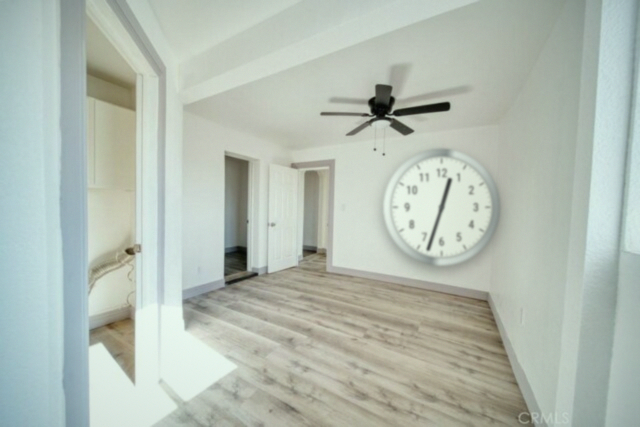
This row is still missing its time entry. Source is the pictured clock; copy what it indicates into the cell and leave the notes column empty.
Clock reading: 12:33
